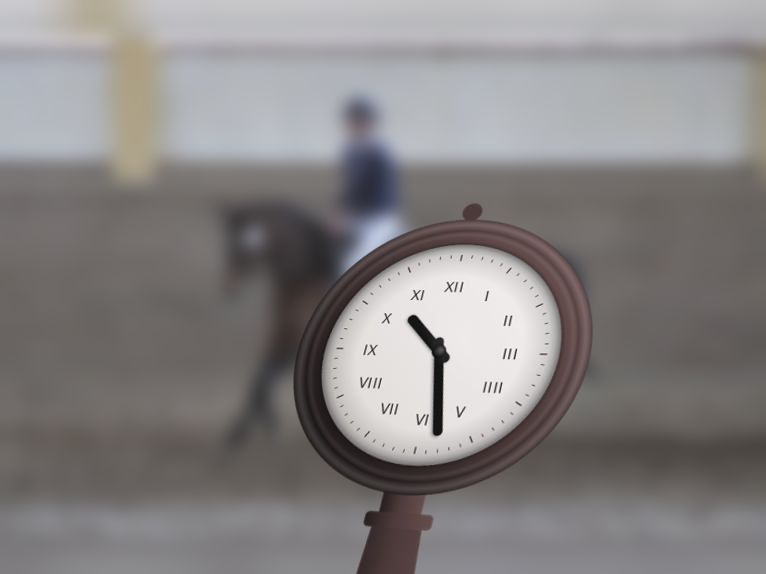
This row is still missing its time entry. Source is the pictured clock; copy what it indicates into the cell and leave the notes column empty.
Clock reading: 10:28
